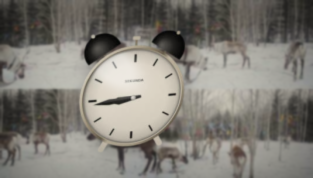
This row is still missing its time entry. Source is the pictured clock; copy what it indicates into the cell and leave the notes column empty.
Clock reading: 8:44
